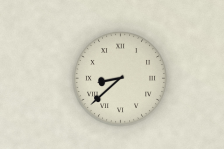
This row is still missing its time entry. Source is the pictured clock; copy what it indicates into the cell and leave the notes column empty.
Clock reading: 8:38
